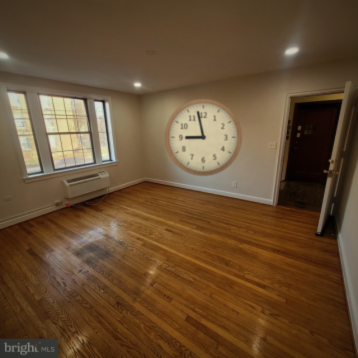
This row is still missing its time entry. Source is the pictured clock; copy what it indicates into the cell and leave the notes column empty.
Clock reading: 8:58
